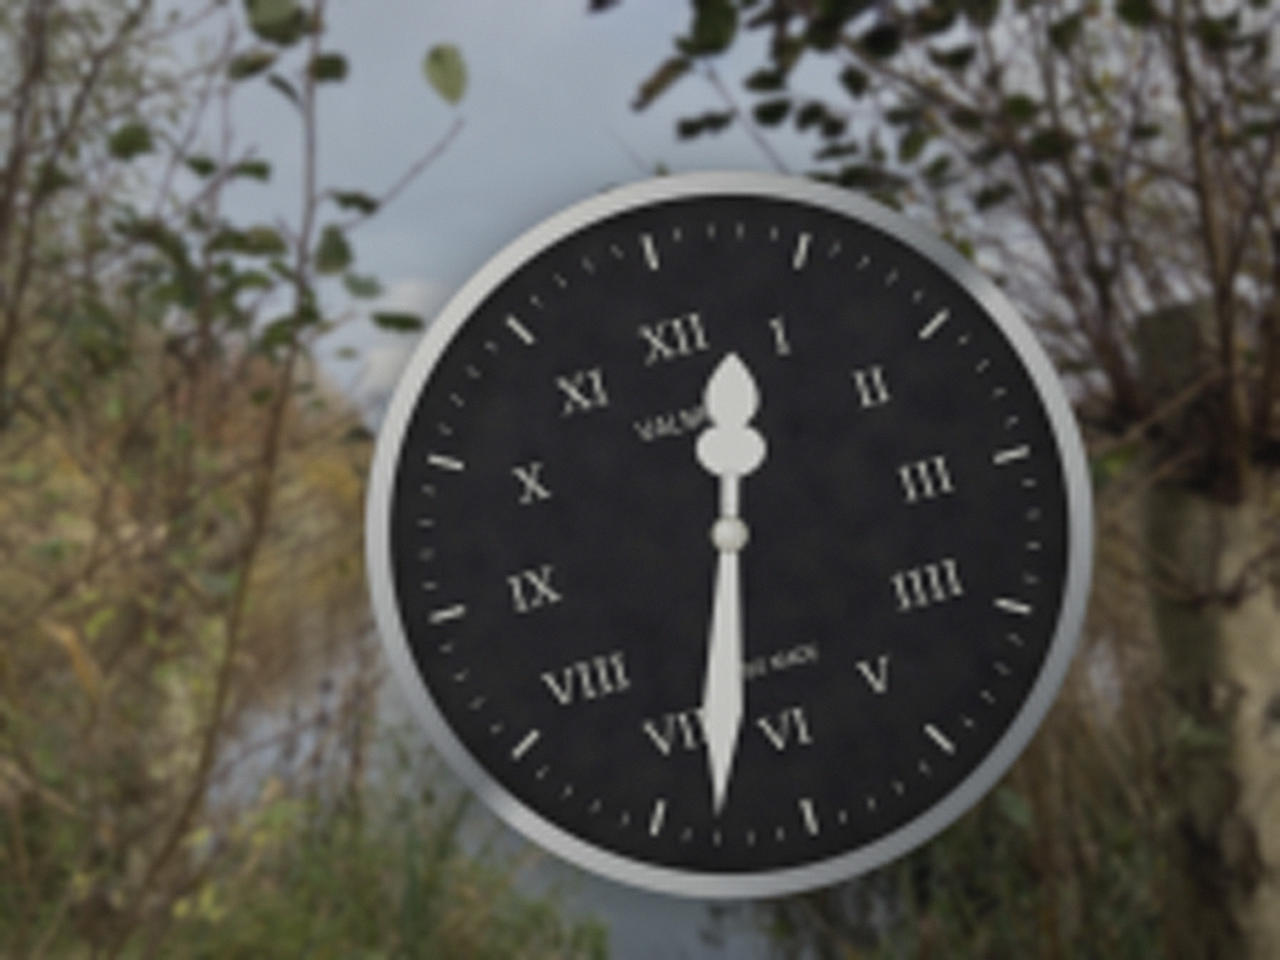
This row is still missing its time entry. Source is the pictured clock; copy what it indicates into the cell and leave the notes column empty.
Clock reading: 12:33
